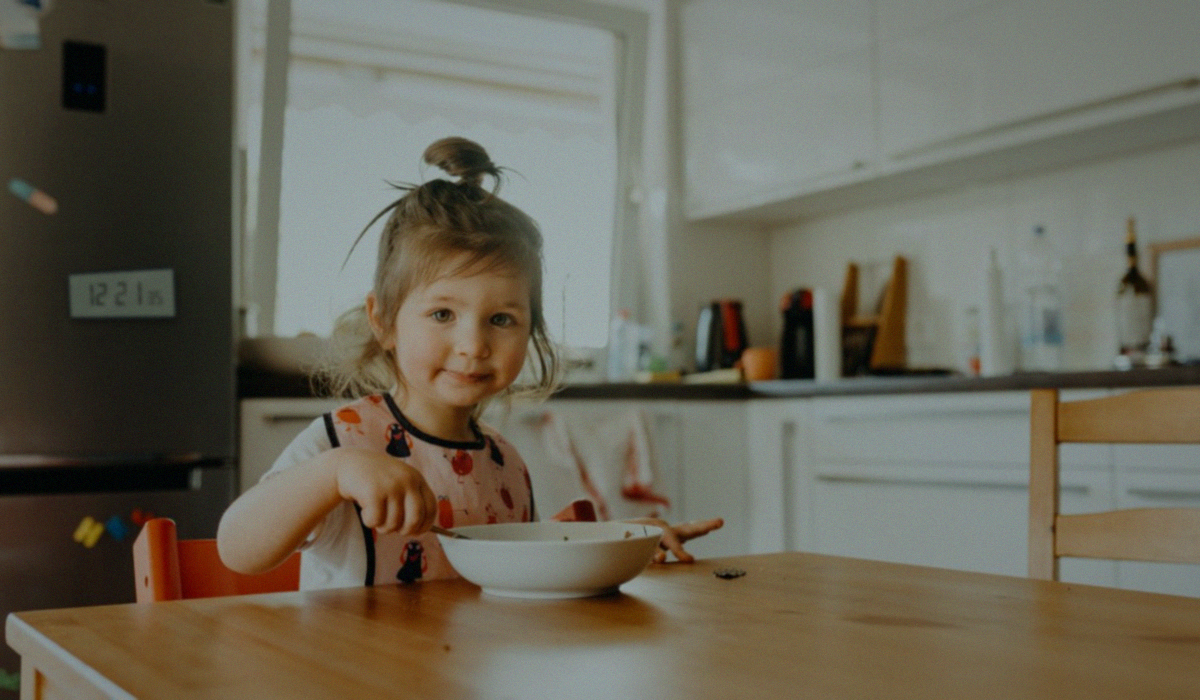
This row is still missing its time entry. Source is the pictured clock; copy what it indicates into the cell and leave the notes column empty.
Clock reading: 12:21
